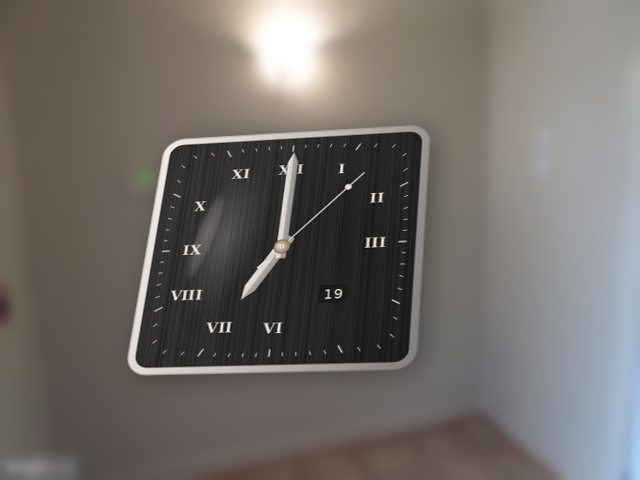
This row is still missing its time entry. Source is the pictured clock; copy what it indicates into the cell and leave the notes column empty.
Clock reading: 7:00:07
